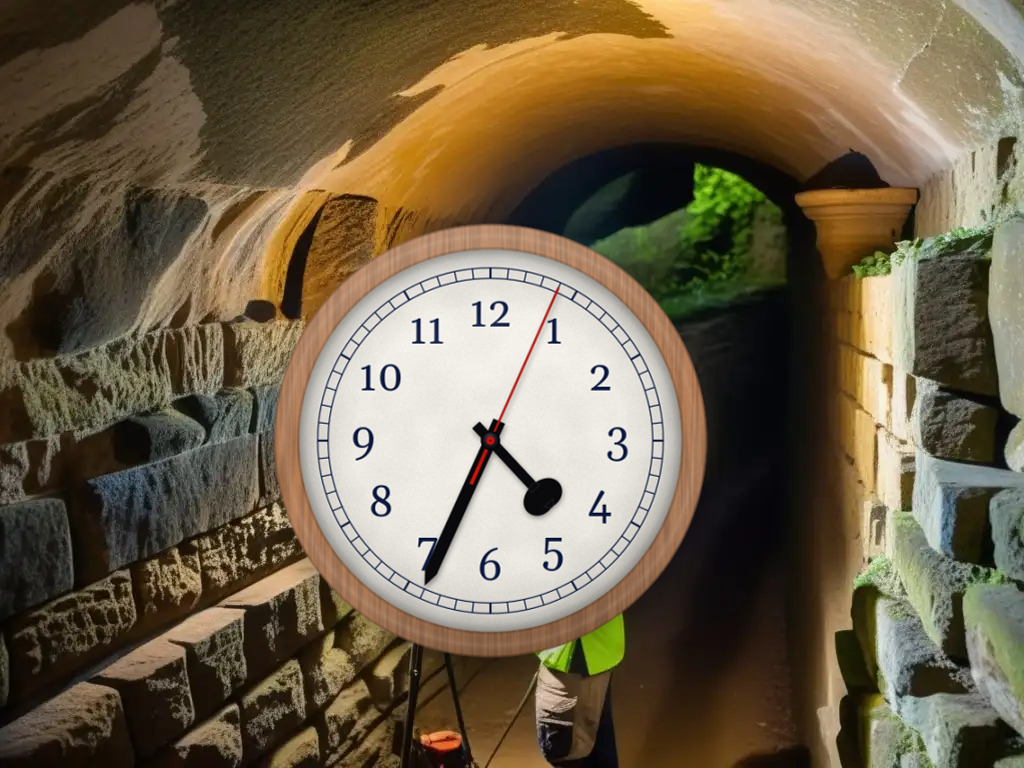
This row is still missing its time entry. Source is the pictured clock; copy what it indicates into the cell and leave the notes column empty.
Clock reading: 4:34:04
